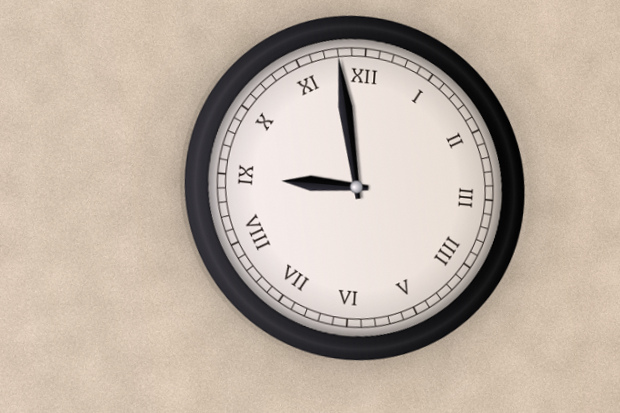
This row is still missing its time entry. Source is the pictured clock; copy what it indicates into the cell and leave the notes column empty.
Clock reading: 8:58
